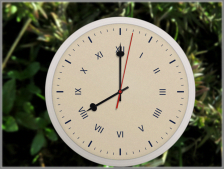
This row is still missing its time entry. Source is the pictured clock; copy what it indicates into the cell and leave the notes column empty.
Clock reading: 8:00:02
